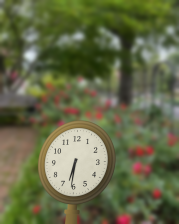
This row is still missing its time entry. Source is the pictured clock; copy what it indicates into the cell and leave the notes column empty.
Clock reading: 6:31
